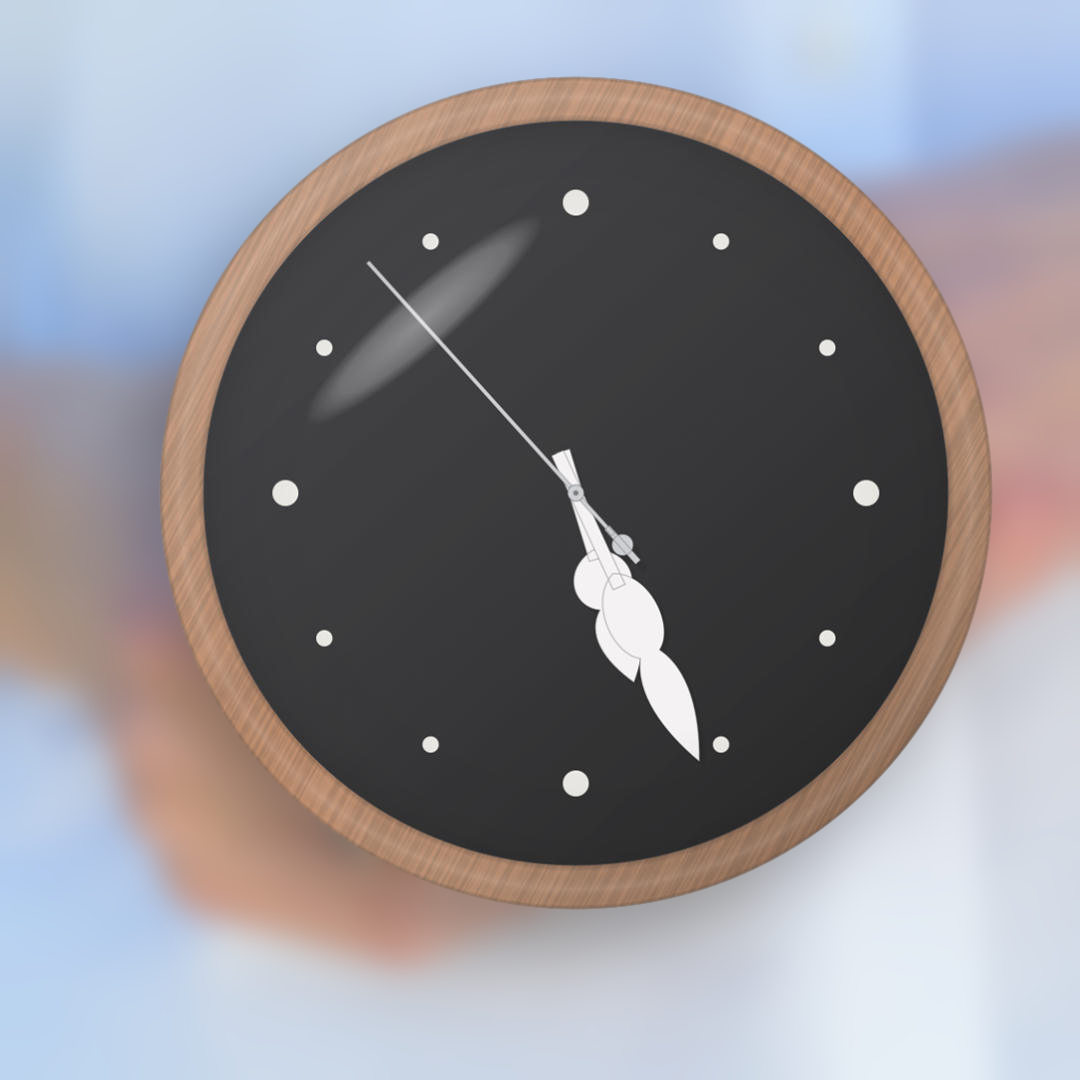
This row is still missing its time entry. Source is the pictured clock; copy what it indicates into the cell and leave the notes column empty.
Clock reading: 5:25:53
